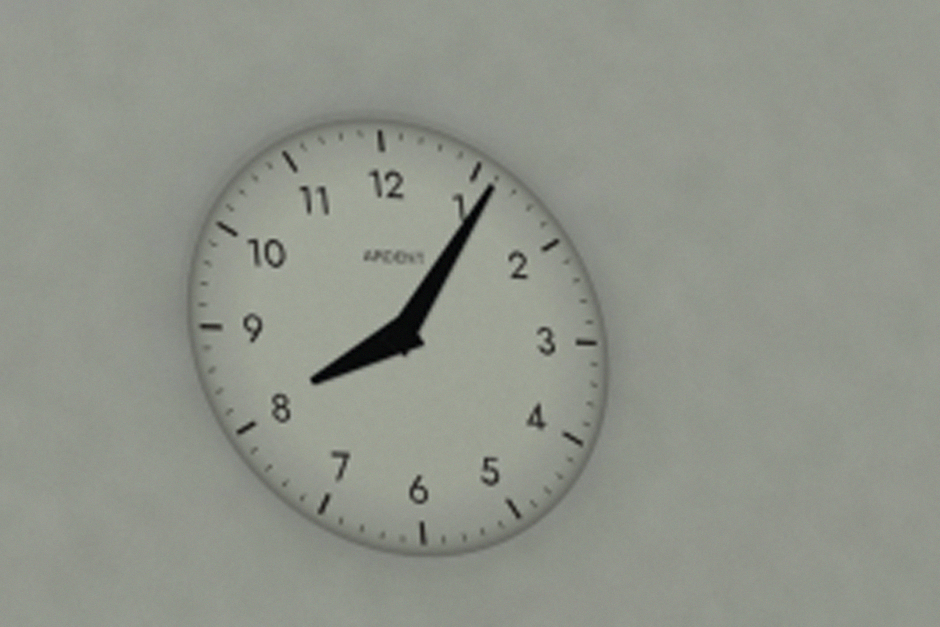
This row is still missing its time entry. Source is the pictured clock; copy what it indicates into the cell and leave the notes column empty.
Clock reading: 8:06
